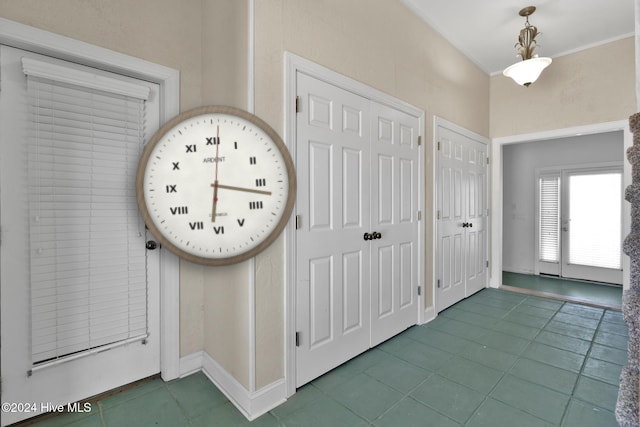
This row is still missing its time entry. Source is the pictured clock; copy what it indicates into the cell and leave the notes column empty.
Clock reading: 6:17:01
